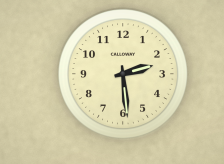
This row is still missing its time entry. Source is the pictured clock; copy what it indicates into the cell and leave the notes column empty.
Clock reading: 2:29
